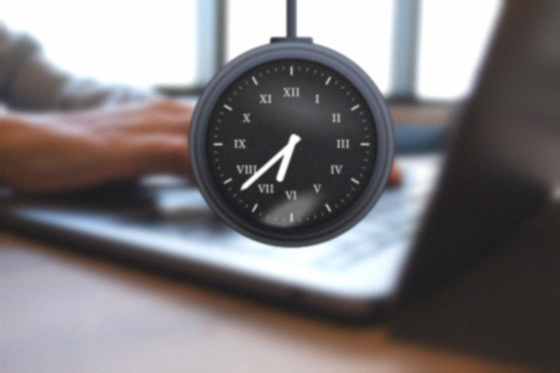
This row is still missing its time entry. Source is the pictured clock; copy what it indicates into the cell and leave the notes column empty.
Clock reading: 6:38
